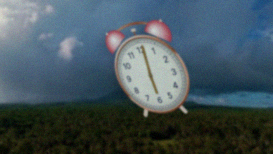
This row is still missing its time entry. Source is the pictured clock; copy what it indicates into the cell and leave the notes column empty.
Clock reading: 6:01
